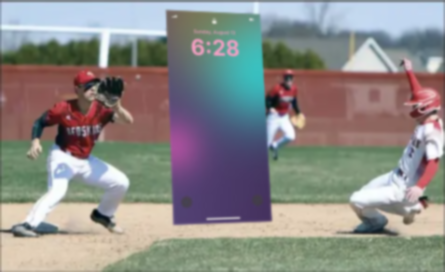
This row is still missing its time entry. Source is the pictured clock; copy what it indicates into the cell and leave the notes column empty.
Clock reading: 6:28
